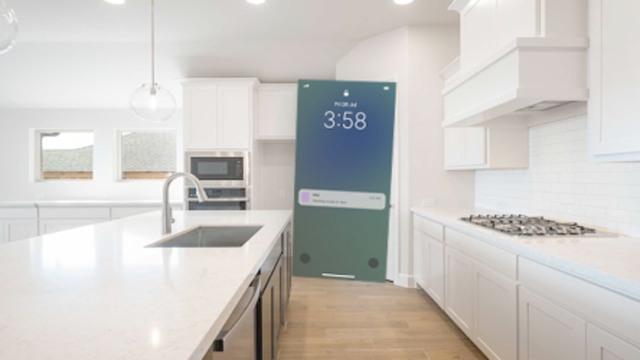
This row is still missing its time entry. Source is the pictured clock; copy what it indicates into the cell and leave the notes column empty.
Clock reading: 3:58
